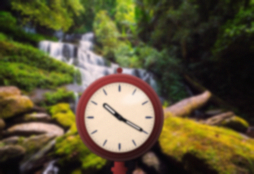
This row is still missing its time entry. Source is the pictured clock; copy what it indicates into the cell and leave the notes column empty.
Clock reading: 10:20
